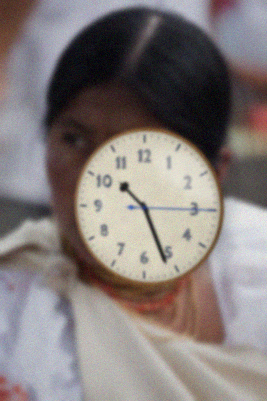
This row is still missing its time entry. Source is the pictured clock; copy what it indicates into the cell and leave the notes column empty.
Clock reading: 10:26:15
